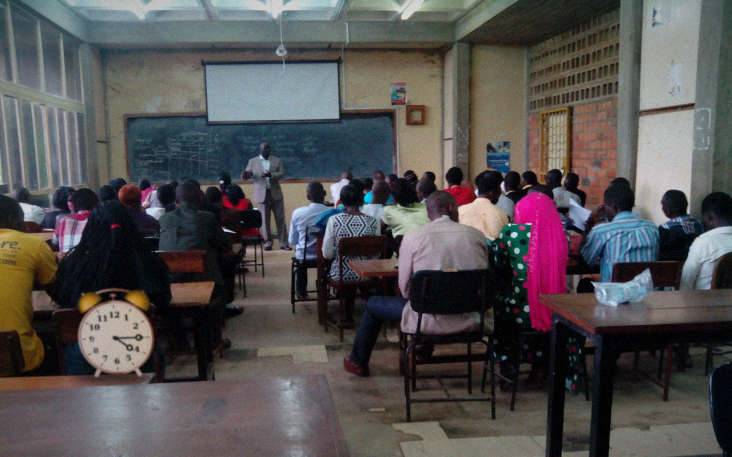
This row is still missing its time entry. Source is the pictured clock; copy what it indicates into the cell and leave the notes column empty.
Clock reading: 4:15
